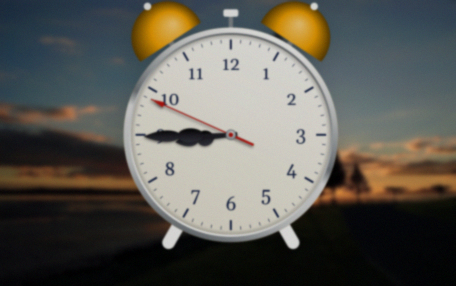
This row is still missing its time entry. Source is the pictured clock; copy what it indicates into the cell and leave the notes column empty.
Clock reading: 8:44:49
